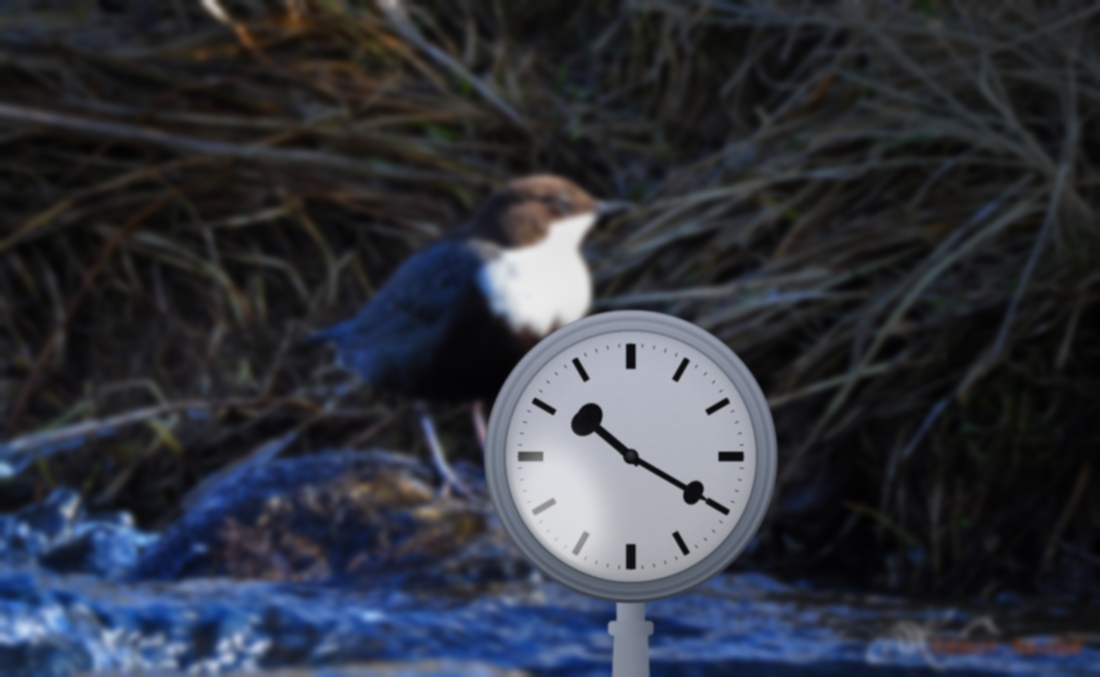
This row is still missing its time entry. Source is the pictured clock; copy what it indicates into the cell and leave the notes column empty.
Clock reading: 10:20
